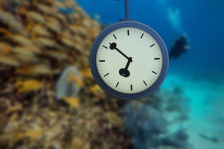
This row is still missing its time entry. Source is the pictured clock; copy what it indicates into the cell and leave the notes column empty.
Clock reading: 6:52
